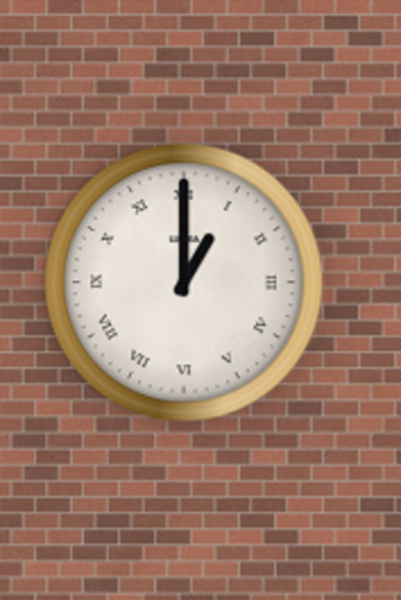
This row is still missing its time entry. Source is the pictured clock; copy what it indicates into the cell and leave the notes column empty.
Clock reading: 1:00
